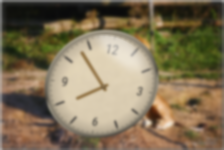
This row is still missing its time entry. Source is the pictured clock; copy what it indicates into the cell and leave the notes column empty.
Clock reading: 7:53
